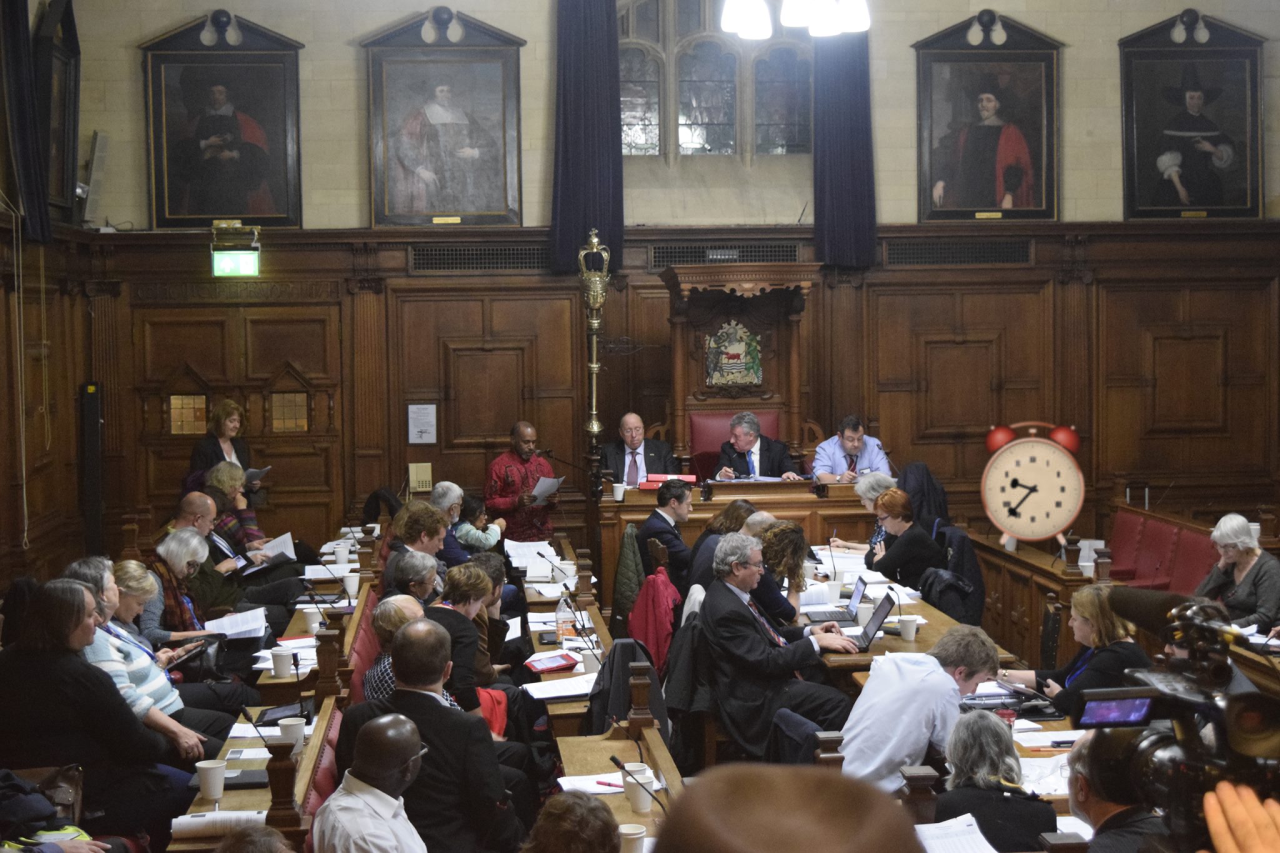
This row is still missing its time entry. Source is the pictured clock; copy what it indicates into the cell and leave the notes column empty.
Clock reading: 9:37
